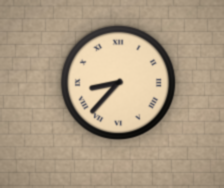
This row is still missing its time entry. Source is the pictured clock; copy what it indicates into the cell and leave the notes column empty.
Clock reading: 8:37
